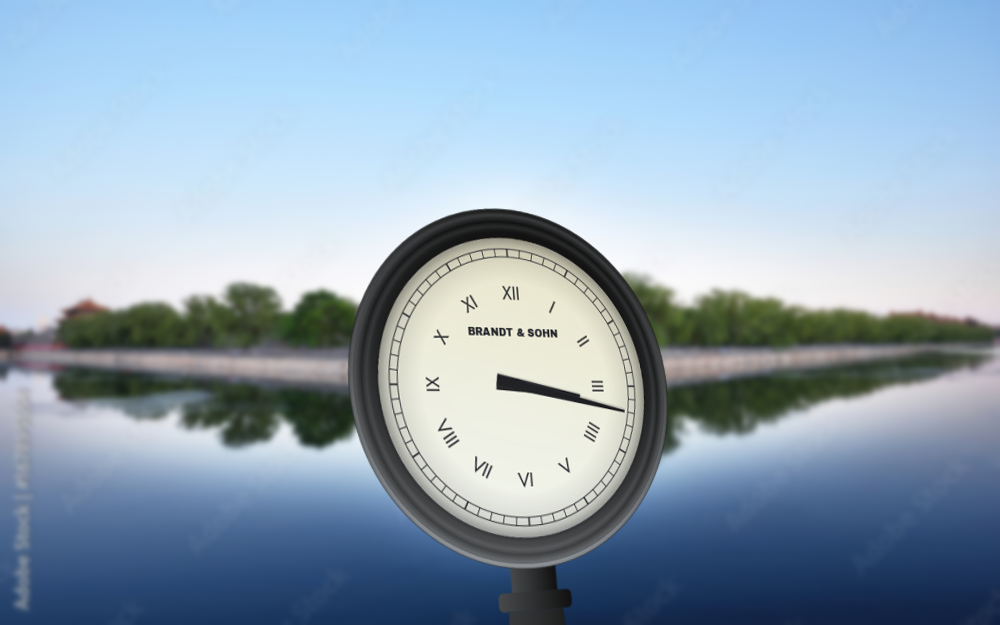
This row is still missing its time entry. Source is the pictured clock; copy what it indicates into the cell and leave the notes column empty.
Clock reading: 3:17
